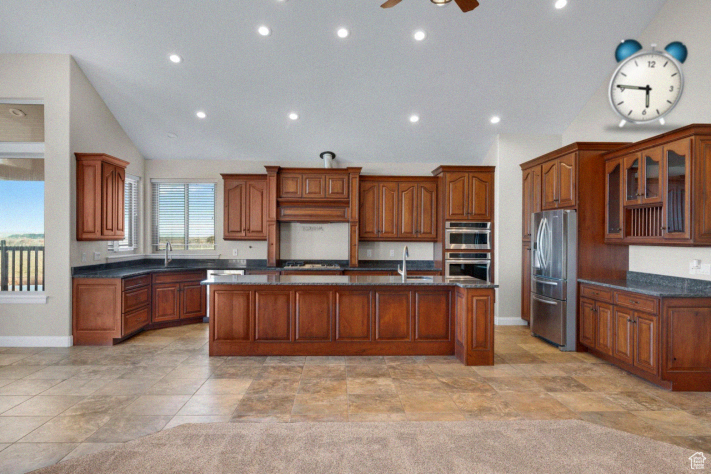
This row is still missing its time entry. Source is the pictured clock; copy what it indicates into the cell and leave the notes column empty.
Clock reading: 5:46
